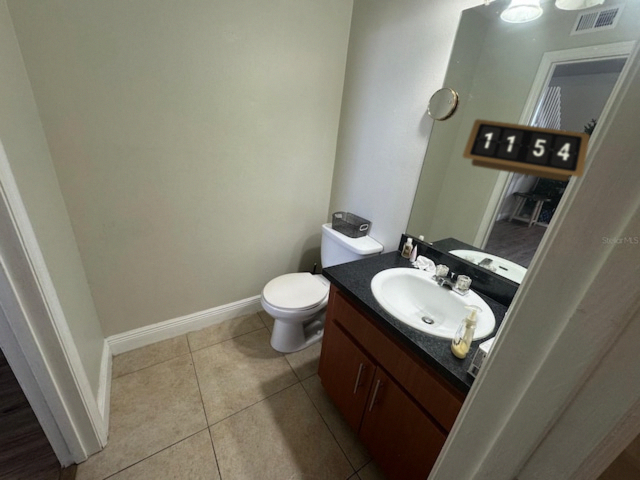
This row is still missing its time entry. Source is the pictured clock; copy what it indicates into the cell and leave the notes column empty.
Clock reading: 11:54
